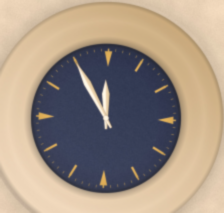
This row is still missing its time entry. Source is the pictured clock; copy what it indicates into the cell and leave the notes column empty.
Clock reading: 11:55
